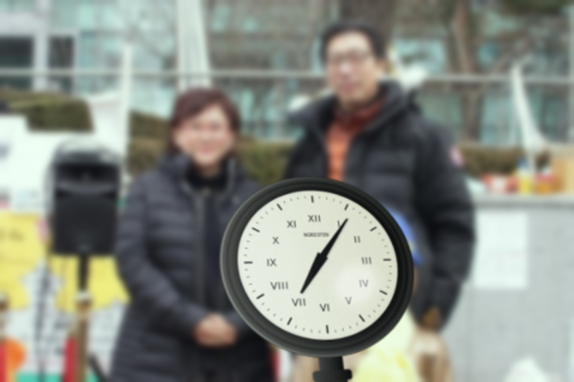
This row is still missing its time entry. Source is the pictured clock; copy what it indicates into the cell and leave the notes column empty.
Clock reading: 7:06
